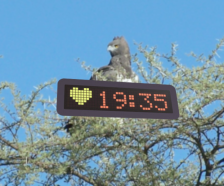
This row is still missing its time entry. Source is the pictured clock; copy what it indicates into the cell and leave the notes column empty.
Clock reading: 19:35
